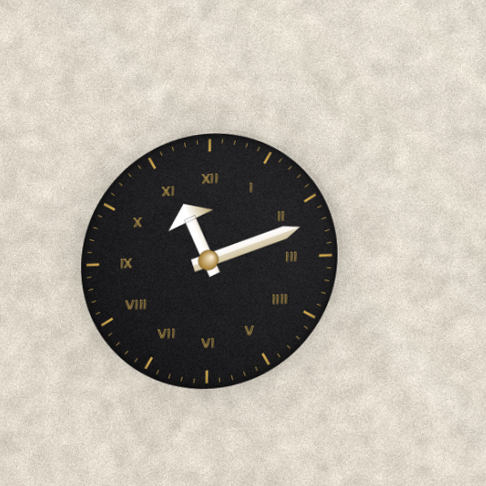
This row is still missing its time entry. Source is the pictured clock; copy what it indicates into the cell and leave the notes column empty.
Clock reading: 11:12
